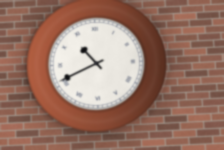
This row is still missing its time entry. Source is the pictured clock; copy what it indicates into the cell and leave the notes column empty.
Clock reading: 10:41
